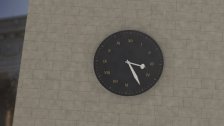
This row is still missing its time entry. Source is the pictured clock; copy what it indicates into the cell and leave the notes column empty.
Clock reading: 3:25
